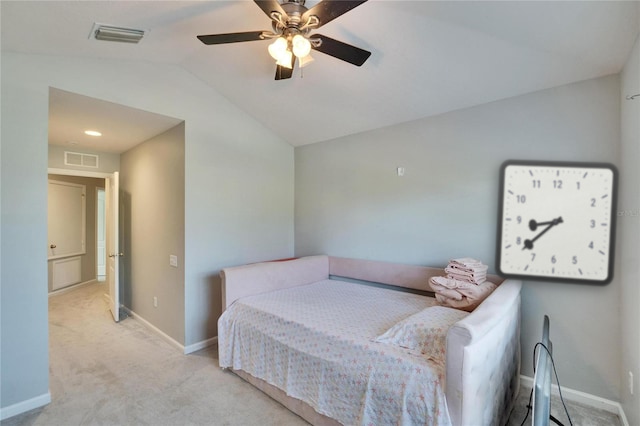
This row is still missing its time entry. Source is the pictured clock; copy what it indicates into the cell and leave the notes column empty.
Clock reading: 8:38
